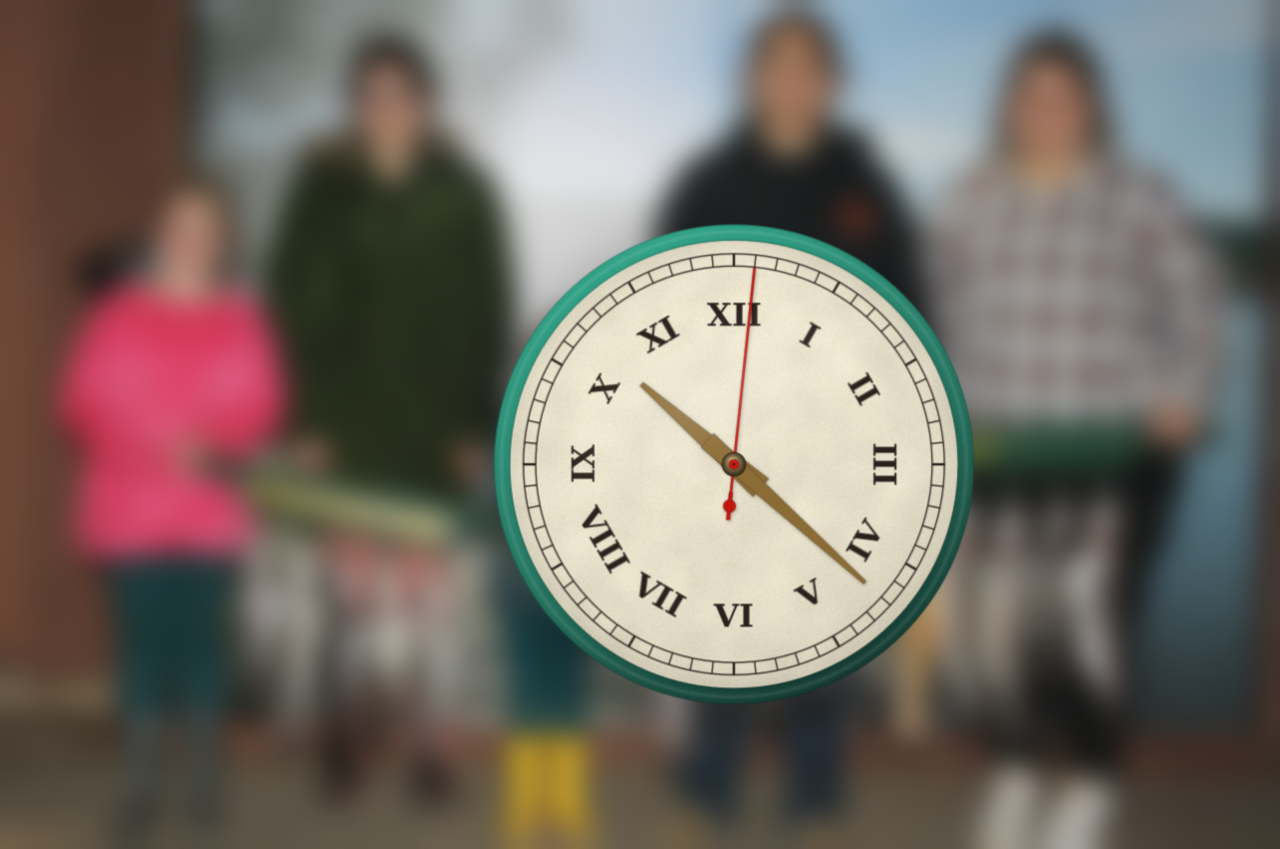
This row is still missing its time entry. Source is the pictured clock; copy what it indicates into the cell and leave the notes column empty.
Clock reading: 10:22:01
